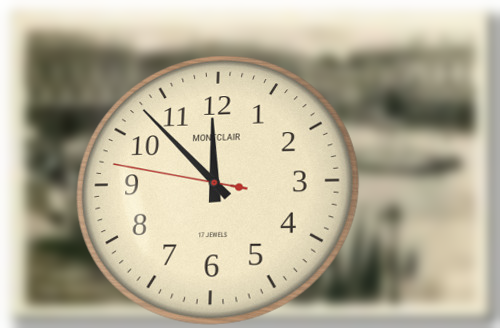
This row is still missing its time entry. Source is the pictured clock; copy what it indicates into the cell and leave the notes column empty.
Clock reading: 11:52:47
